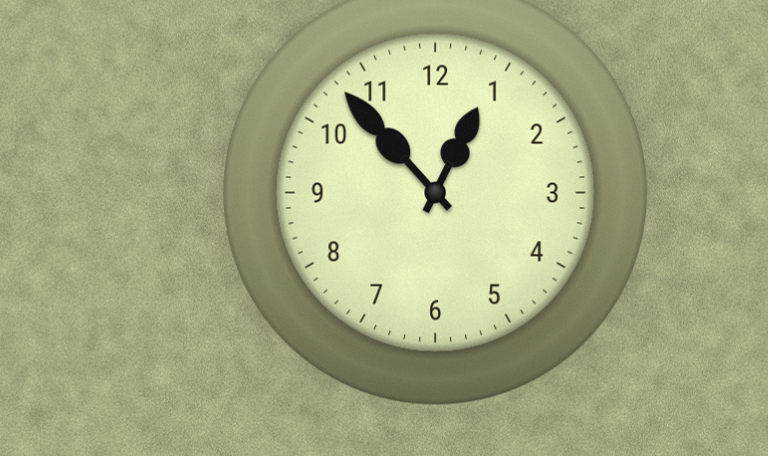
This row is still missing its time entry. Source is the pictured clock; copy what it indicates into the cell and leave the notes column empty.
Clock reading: 12:53
